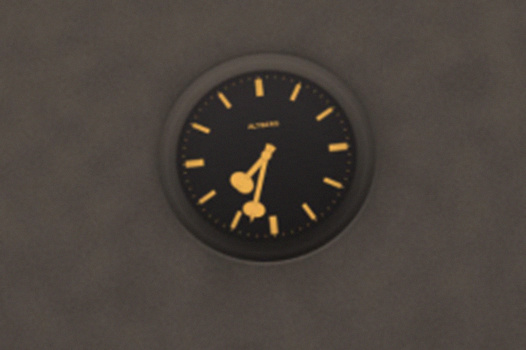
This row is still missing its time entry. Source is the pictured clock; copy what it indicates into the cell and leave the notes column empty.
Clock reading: 7:33
